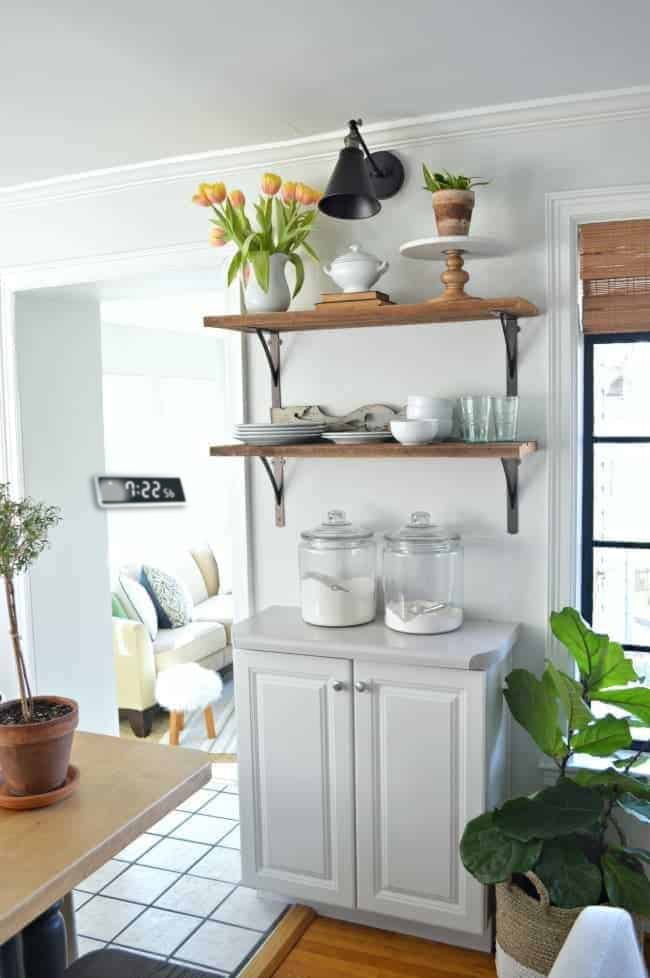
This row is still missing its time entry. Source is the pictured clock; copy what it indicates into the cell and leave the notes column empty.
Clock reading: 7:22
